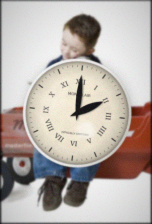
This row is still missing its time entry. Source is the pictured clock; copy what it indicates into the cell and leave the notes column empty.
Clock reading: 2:00
